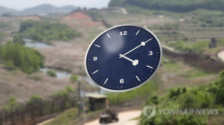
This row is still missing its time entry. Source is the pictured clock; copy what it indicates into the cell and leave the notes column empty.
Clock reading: 4:10
